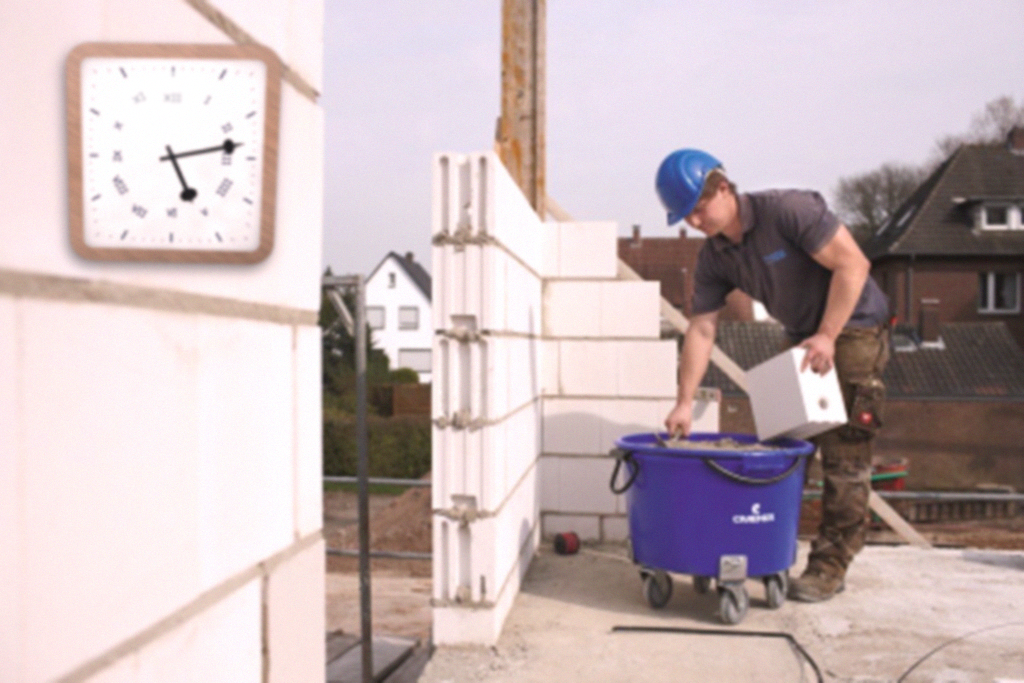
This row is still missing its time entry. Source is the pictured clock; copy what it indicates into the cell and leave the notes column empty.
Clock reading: 5:13
